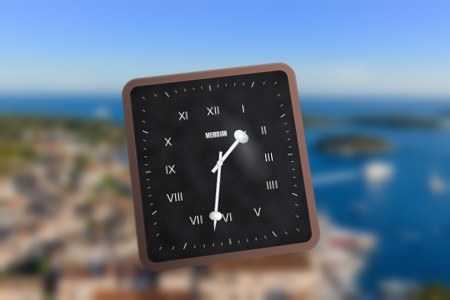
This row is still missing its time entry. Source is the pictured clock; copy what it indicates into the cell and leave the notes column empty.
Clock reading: 1:32
